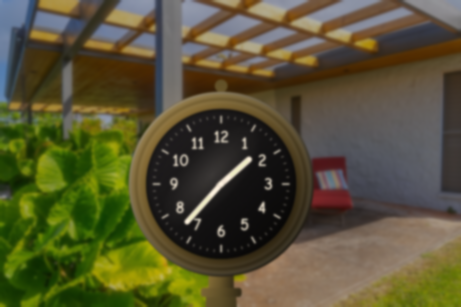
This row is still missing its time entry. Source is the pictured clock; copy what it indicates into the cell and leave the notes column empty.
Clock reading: 1:37
